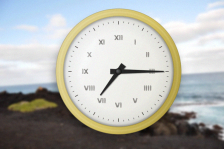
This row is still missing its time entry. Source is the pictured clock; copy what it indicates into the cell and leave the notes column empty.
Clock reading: 7:15
